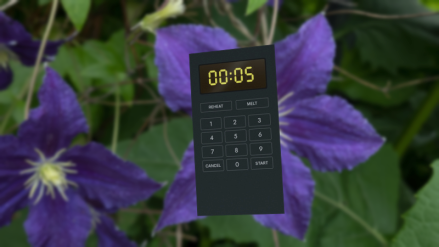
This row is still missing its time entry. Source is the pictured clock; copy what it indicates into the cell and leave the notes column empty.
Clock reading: 0:05
